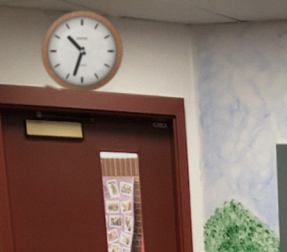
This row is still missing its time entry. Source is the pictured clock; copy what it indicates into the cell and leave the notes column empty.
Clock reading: 10:33
